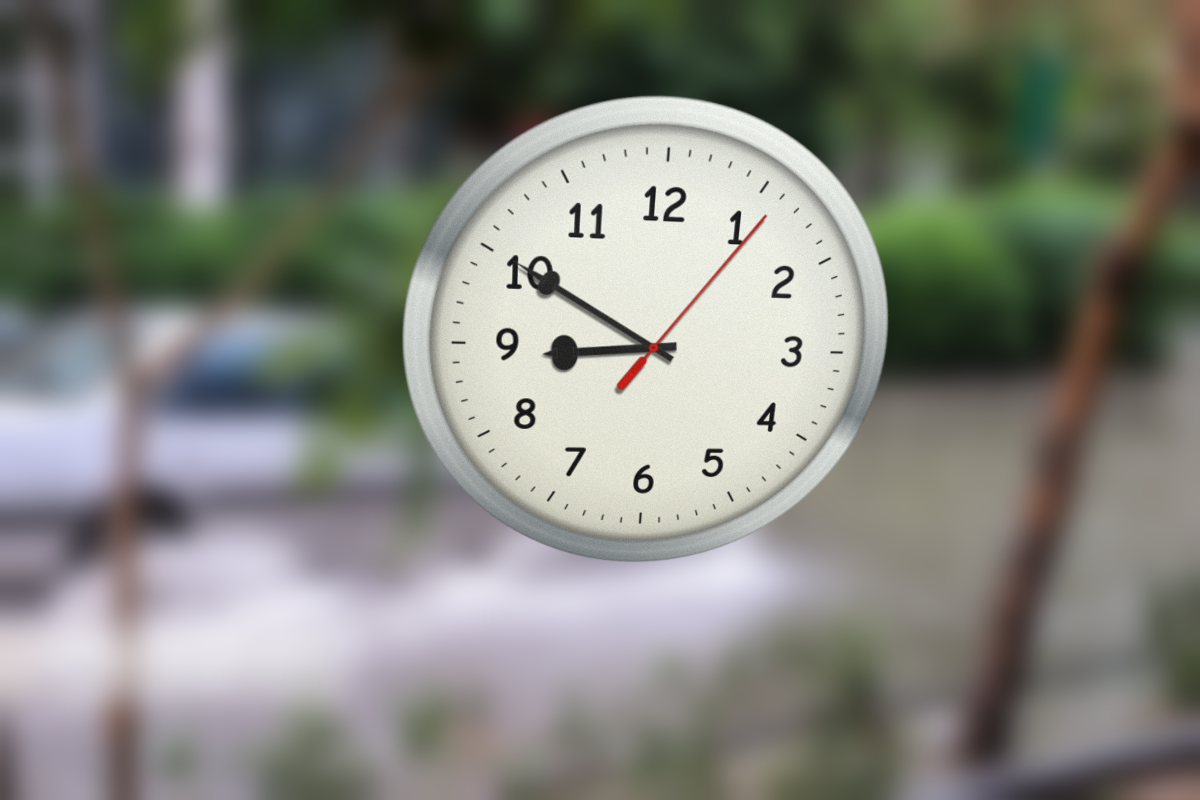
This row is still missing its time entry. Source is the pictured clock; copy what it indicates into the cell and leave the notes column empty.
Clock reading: 8:50:06
